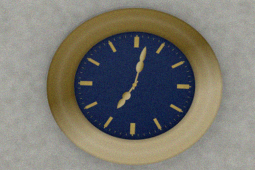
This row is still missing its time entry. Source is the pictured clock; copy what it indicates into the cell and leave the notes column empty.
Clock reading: 7:02
